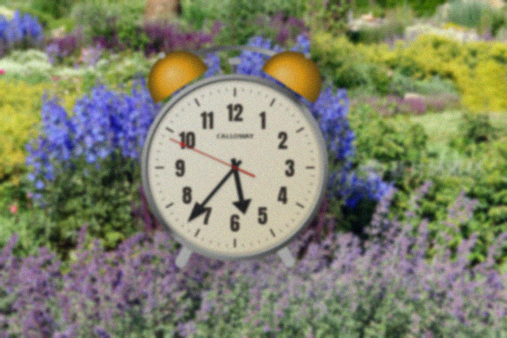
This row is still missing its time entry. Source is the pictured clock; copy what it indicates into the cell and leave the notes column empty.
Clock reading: 5:36:49
